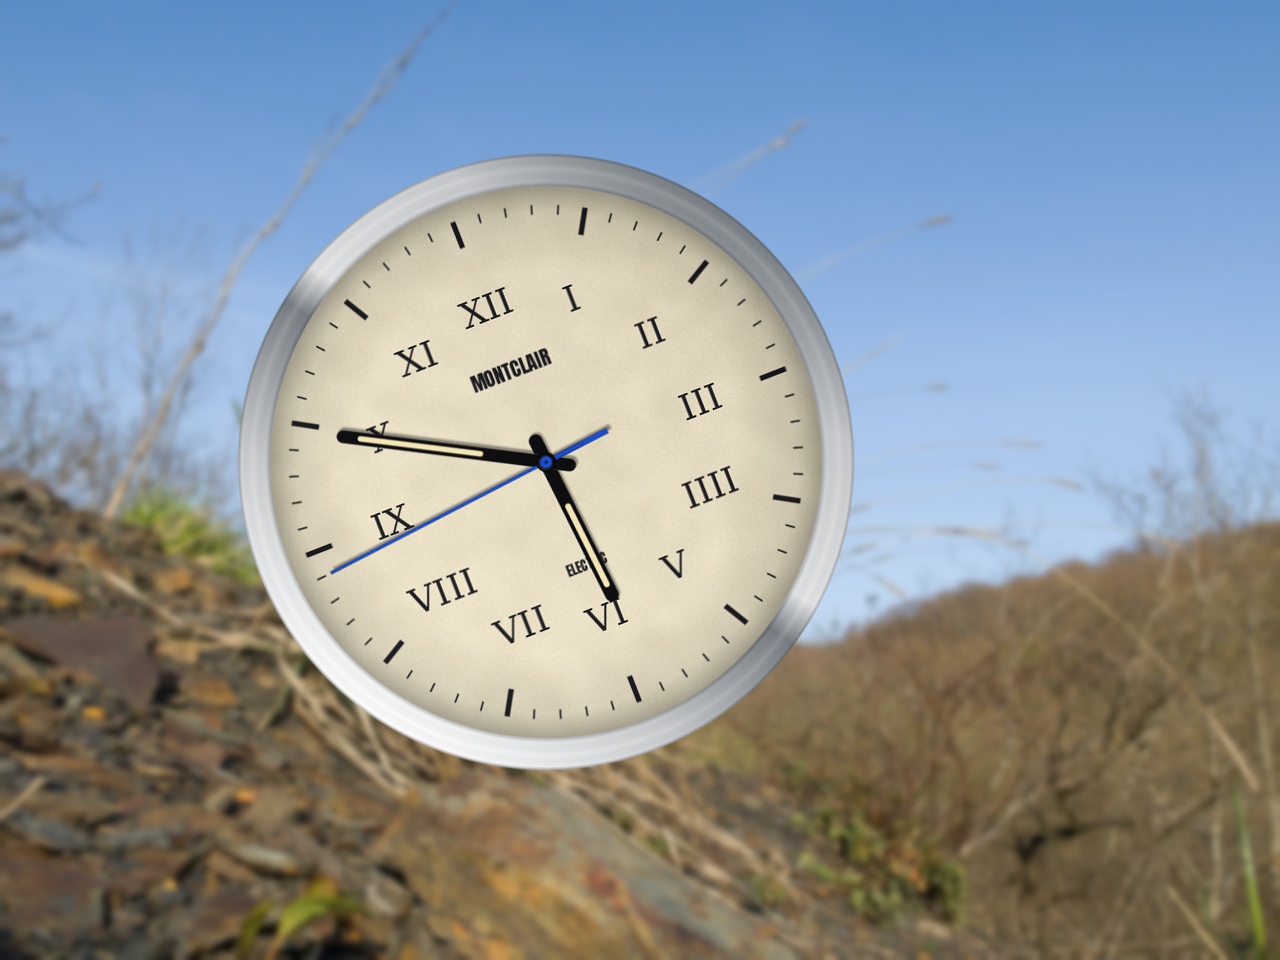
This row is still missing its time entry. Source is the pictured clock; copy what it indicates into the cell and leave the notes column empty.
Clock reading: 5:49:44
